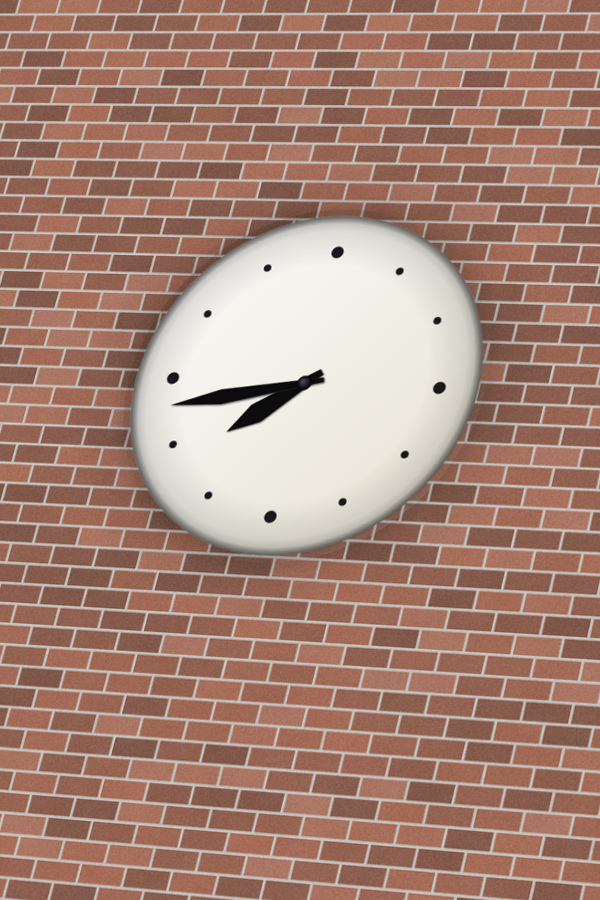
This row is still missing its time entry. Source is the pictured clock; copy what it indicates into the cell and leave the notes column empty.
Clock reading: 7:43
